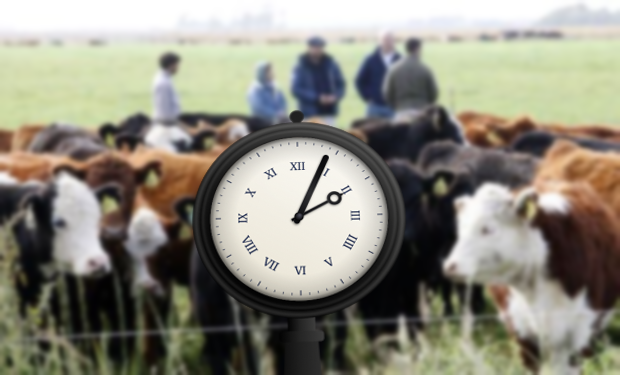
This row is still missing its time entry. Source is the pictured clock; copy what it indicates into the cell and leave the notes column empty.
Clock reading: 2:04
